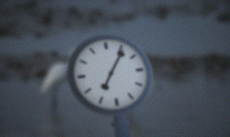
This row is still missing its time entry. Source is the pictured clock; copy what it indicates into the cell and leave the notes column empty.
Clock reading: 7:06
